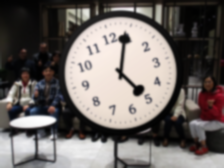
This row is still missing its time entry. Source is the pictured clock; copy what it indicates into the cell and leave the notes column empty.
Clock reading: 5:04
